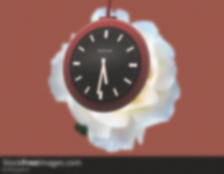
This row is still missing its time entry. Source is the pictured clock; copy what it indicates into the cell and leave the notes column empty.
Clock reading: 5:31
